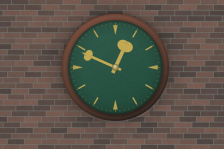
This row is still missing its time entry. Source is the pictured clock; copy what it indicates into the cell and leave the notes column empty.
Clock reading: 12:49
